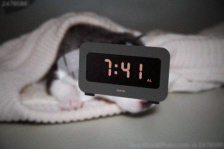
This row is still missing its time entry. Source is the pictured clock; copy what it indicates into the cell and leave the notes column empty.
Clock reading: 7:41
